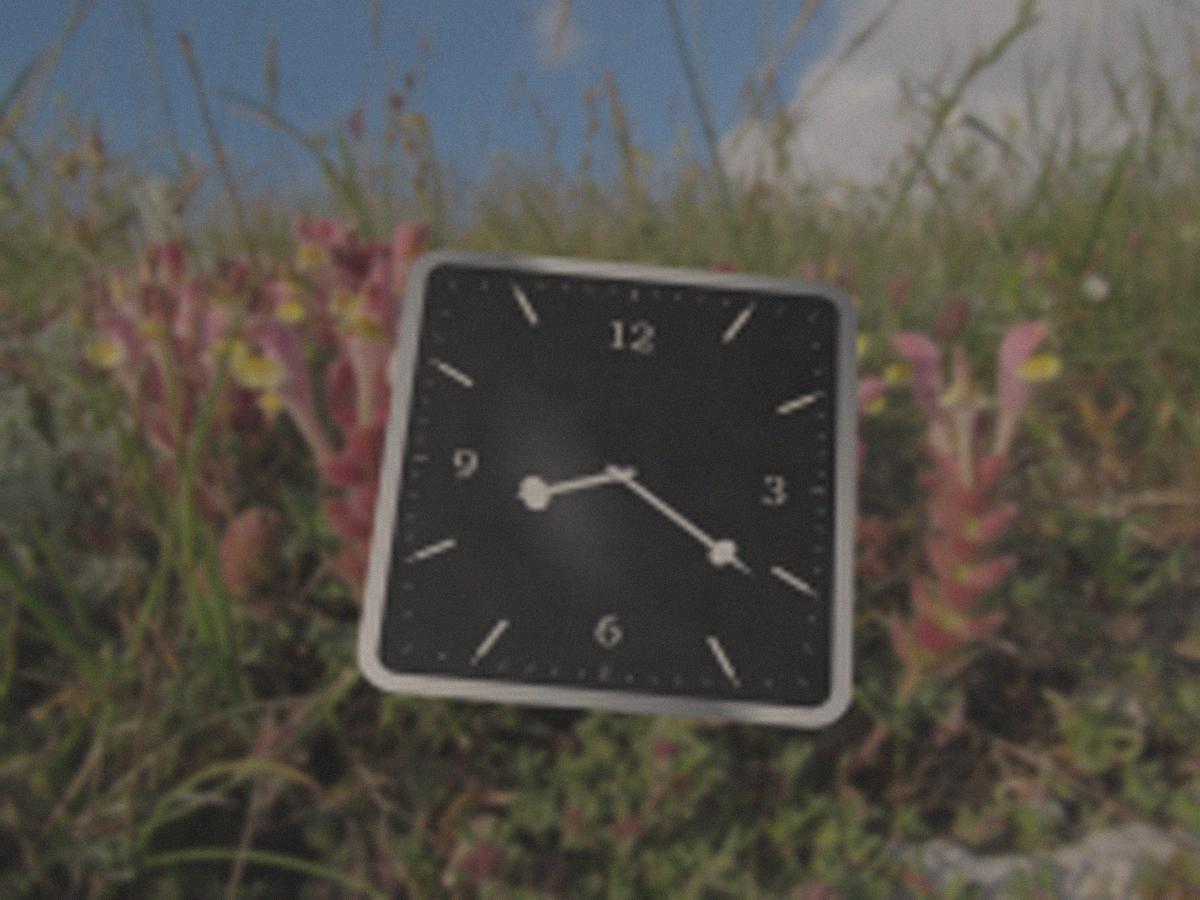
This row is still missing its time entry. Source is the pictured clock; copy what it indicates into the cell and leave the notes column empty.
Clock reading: 8:21
